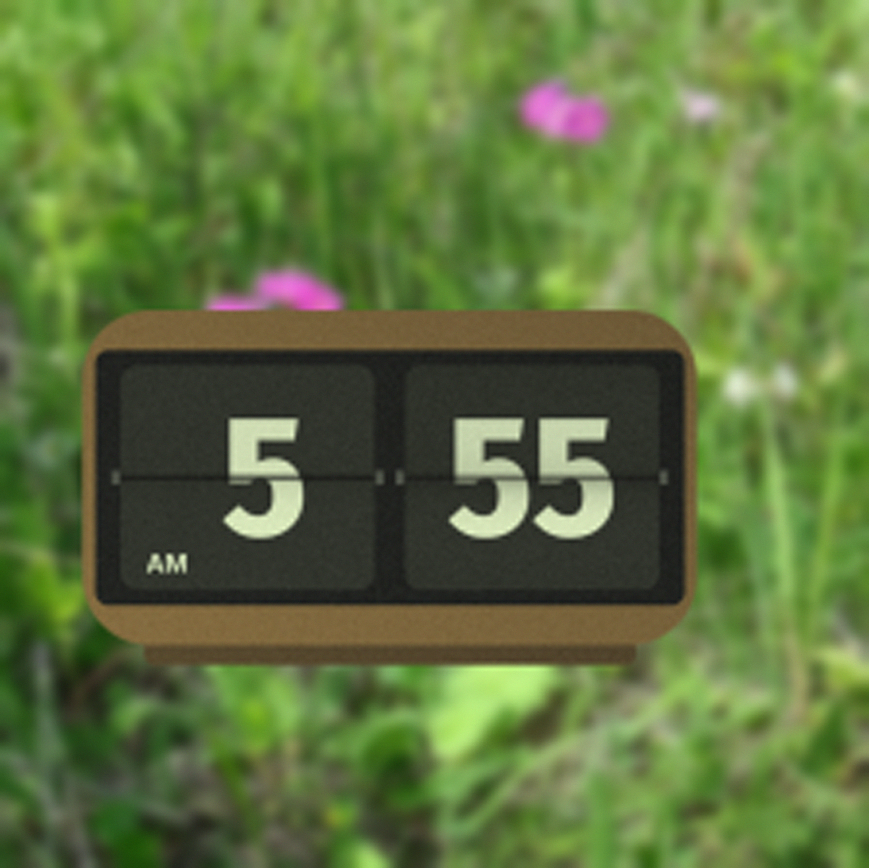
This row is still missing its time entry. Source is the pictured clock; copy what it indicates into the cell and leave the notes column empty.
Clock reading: 5:55
